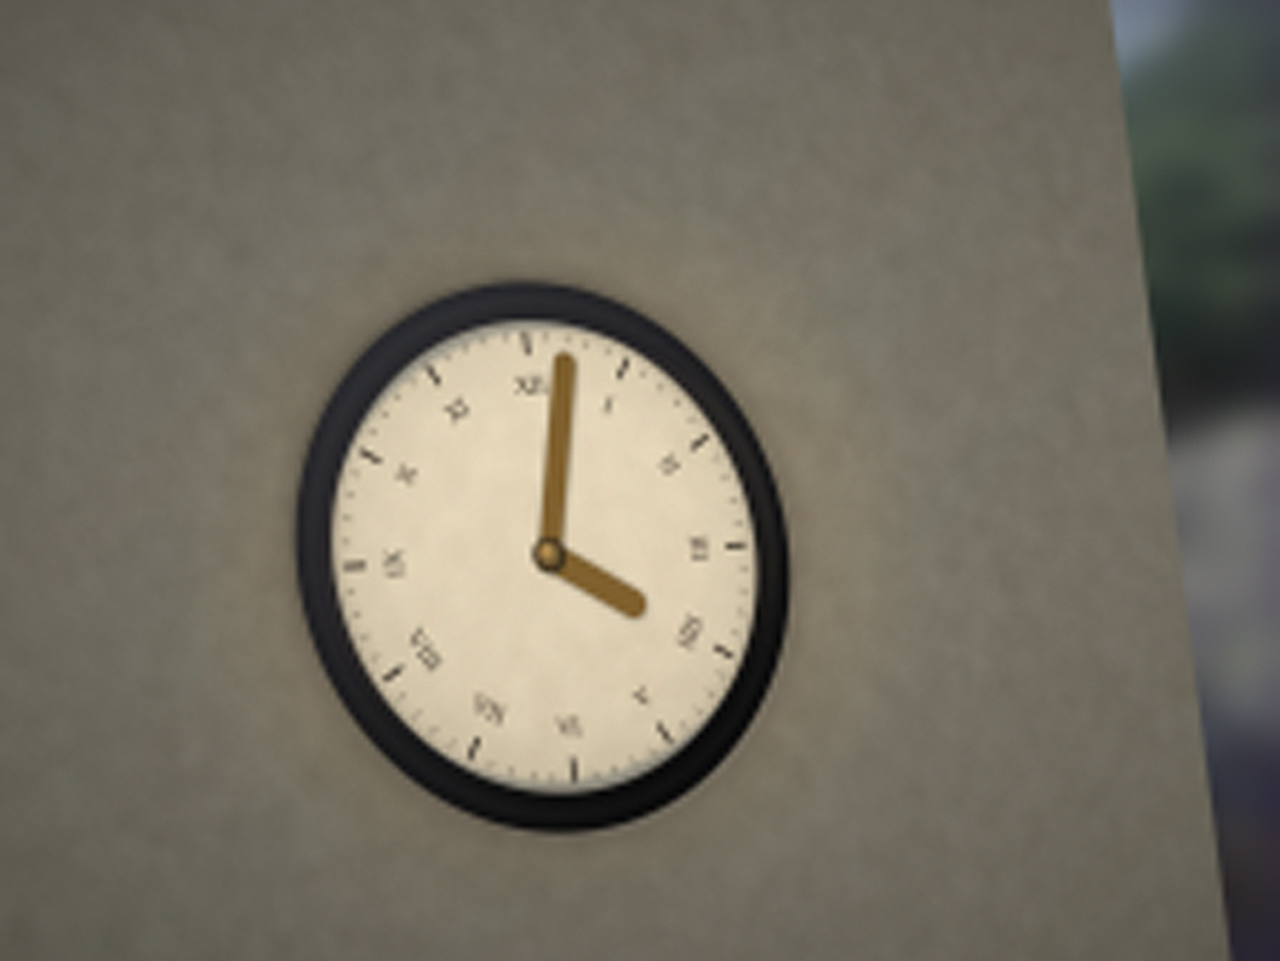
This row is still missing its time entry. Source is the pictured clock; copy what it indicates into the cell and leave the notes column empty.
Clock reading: 4:02
